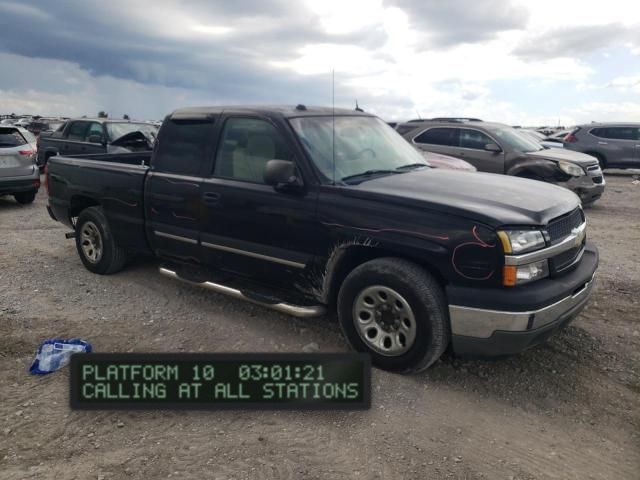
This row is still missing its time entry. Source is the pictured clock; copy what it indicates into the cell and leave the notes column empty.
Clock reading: 3:01:21
